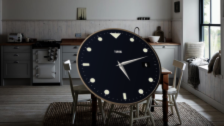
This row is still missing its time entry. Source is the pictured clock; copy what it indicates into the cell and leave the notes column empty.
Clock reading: 5:12
